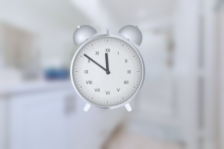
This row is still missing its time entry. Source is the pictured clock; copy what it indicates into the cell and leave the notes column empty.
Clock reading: 11:51
